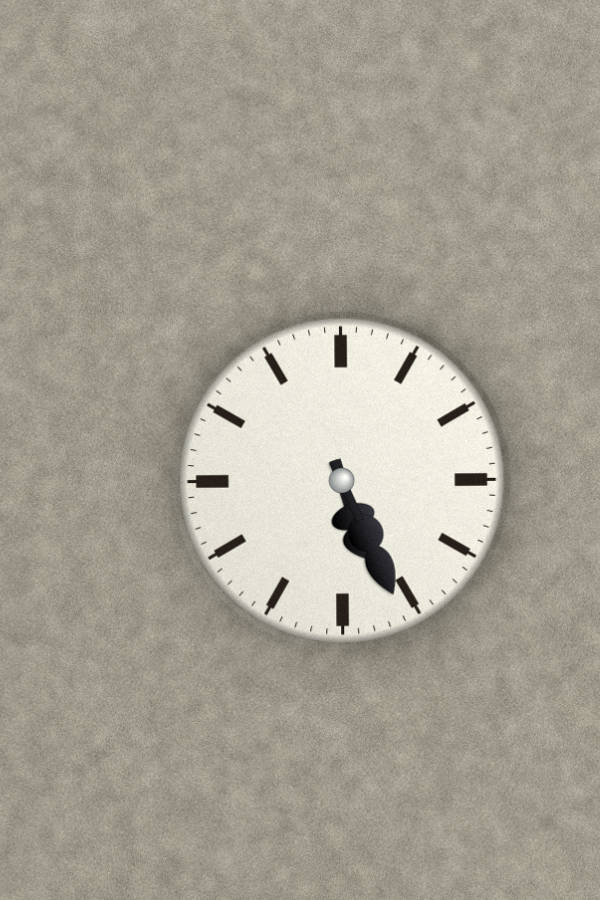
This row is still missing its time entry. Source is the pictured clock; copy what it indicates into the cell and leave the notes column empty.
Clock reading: 5:26
